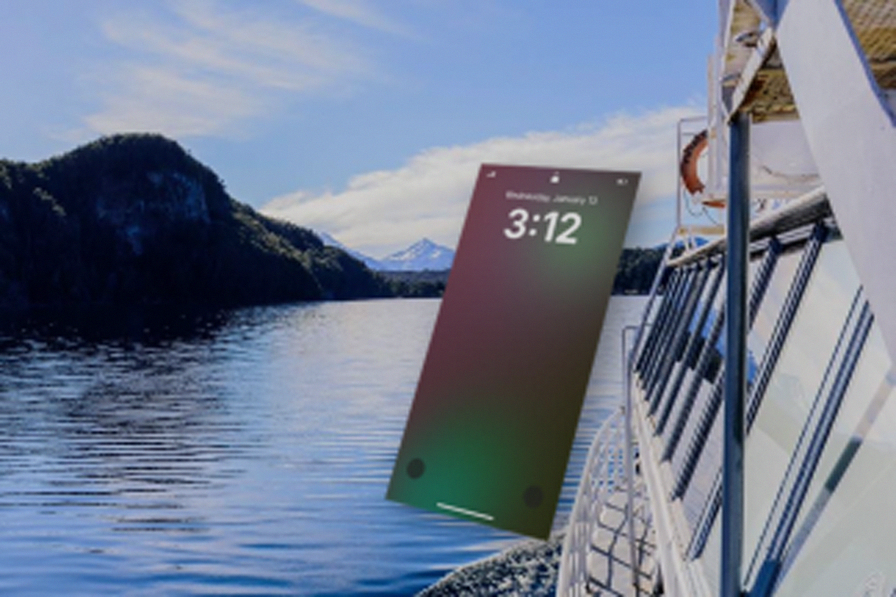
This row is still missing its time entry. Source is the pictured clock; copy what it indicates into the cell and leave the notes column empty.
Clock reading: 3:12
